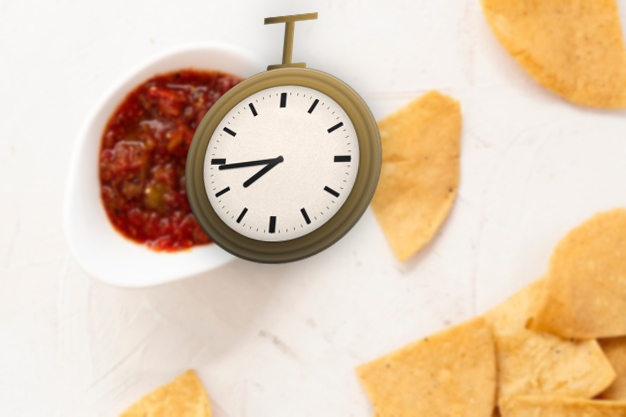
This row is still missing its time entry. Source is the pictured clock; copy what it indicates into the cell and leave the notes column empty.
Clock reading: 7:44
